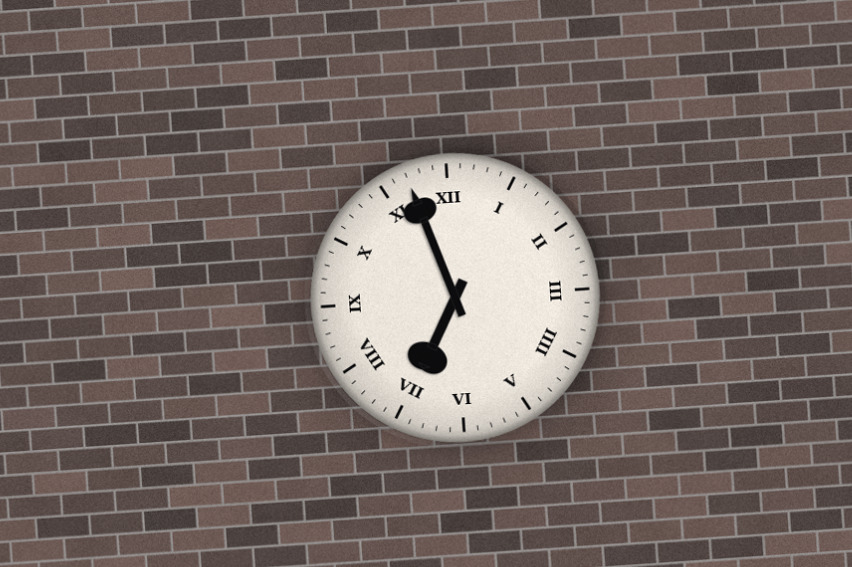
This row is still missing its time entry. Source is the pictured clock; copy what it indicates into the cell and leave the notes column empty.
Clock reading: 6:57
